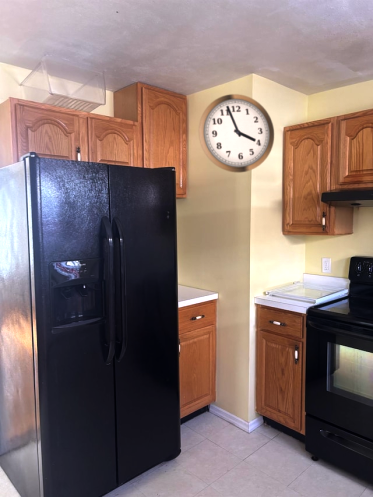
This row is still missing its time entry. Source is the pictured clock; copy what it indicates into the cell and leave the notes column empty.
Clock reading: 3:57
